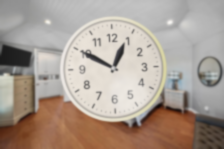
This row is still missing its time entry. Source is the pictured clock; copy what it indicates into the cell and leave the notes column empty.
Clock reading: 12:50
